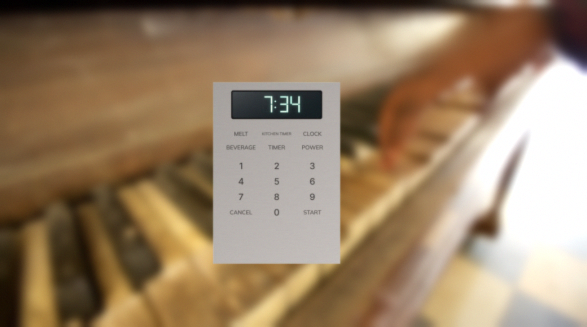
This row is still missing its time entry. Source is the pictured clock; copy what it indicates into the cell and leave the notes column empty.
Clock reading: 7:34
